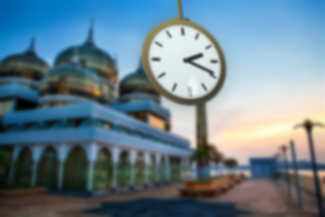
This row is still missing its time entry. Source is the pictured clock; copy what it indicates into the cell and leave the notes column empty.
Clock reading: 2:19
